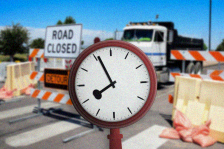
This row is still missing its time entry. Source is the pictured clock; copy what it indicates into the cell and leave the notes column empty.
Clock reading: 7:56
